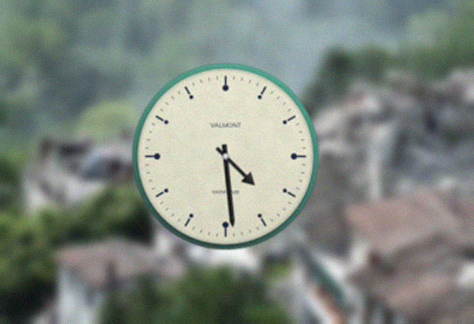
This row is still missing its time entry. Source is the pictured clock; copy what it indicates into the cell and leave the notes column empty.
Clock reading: 4:29
